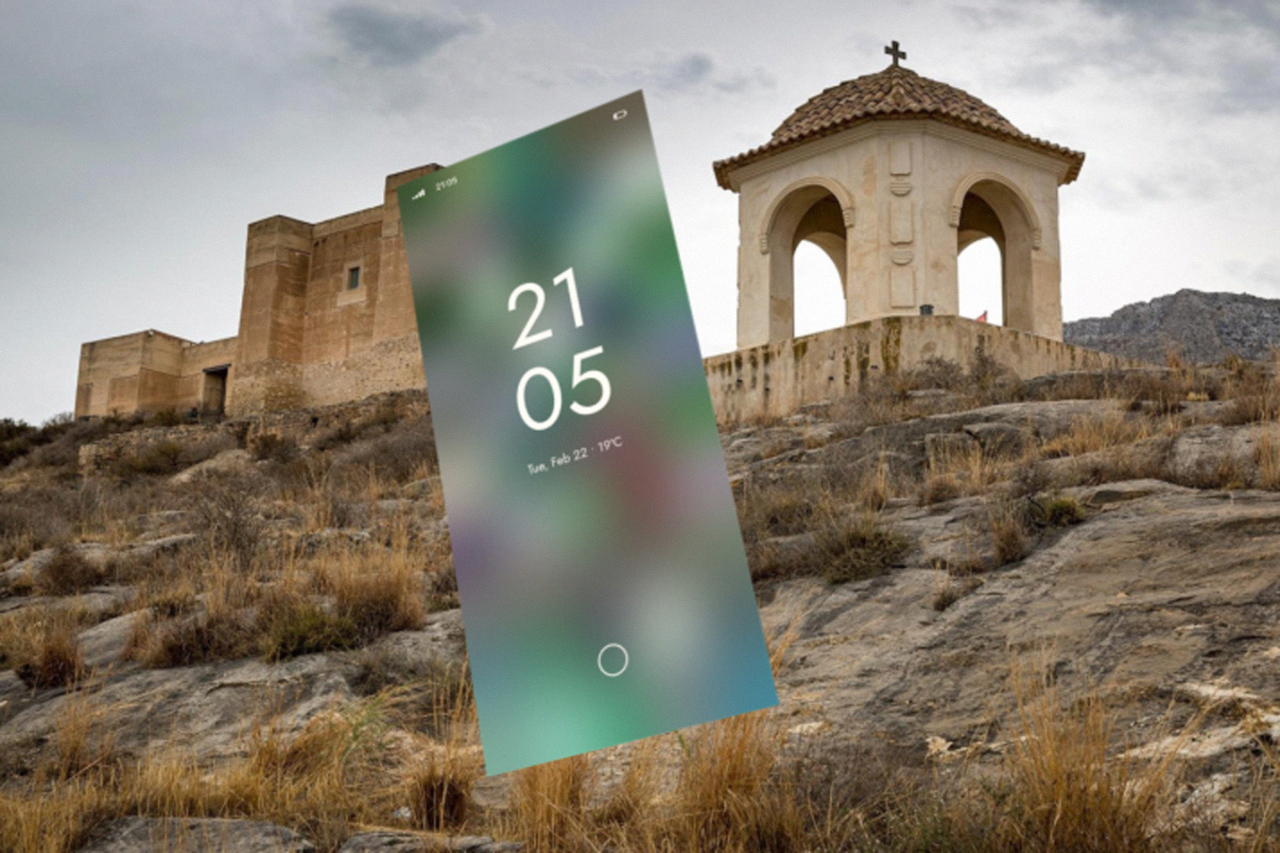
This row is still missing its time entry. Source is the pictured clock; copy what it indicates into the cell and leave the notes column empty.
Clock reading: 21:05
